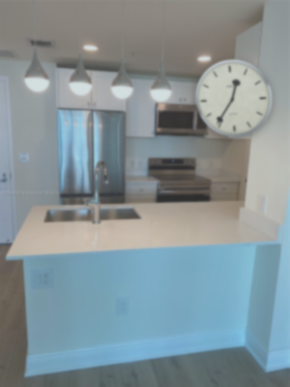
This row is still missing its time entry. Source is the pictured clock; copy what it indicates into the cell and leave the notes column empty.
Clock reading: 12:36
